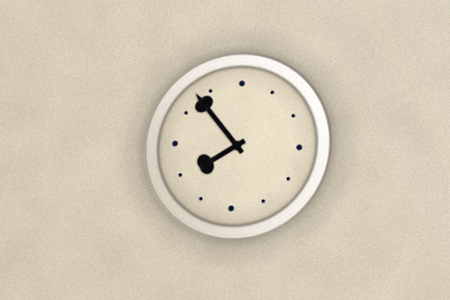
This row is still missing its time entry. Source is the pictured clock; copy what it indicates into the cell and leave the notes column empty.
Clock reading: 7:53
